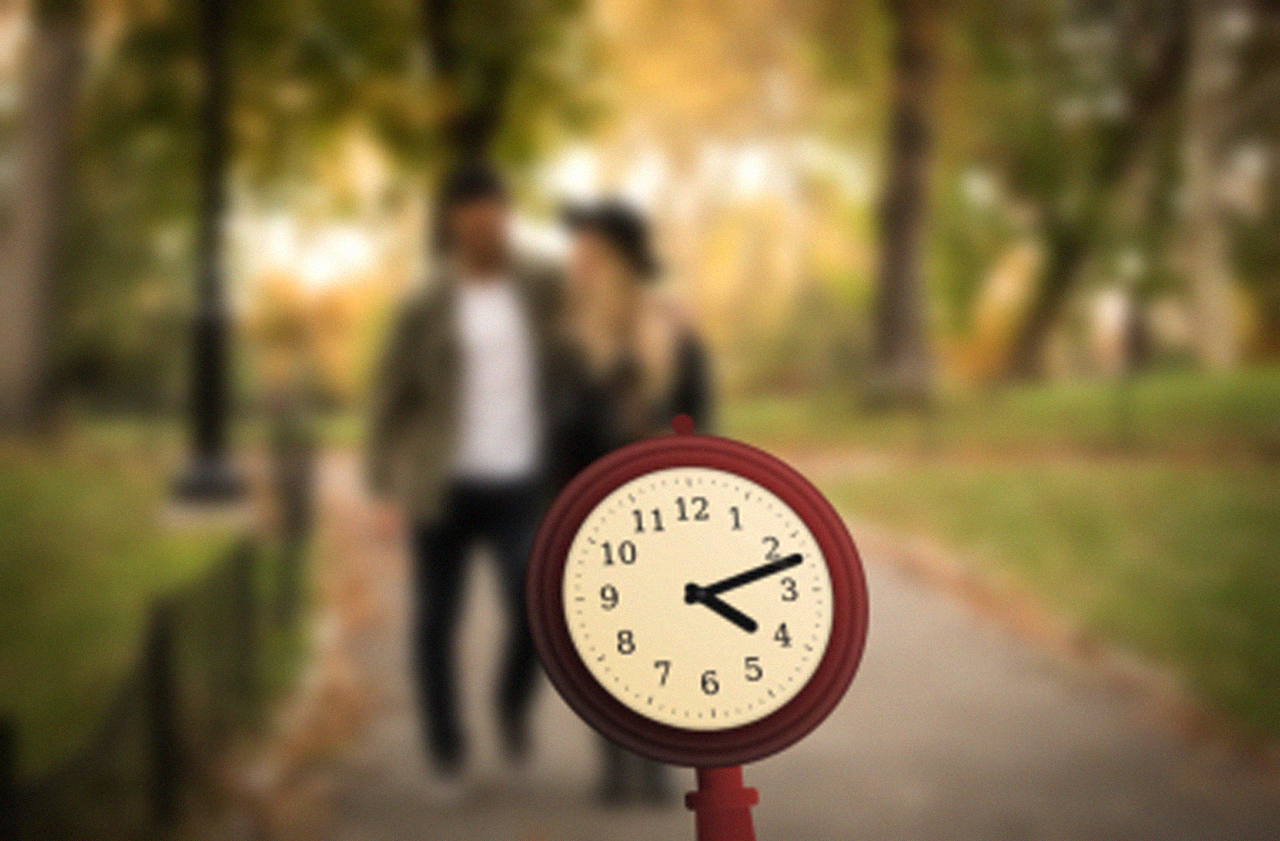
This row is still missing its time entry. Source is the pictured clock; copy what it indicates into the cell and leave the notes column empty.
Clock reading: 4:12
